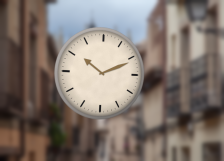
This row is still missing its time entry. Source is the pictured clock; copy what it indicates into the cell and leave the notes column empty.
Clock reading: 10:11
